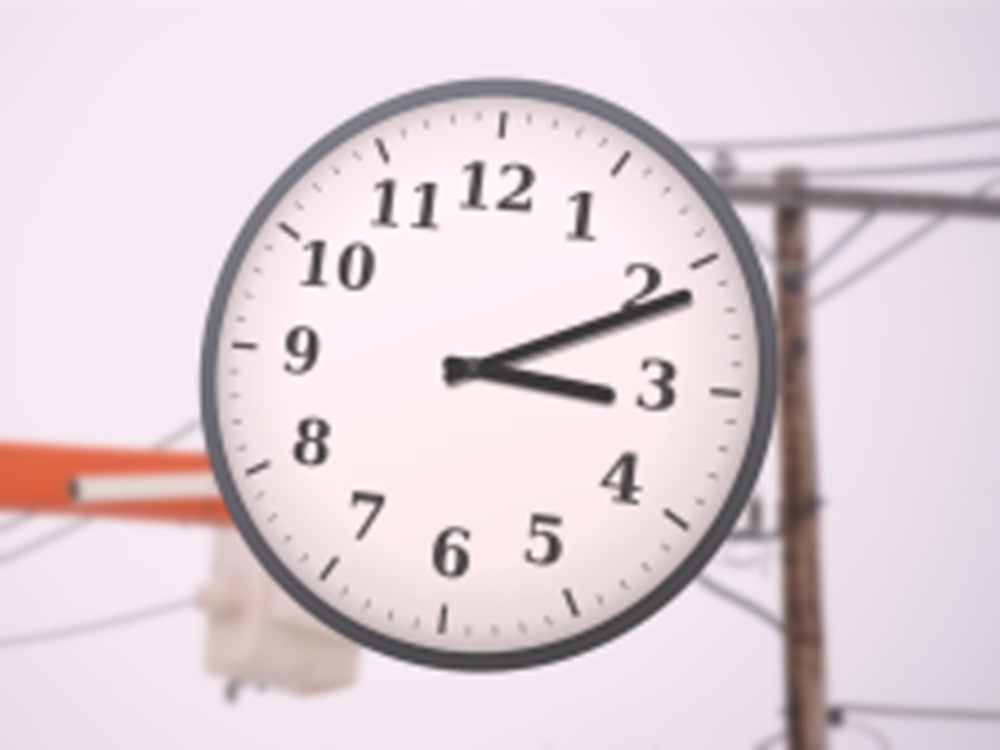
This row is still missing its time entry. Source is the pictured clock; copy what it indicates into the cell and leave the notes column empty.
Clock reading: 3:11
